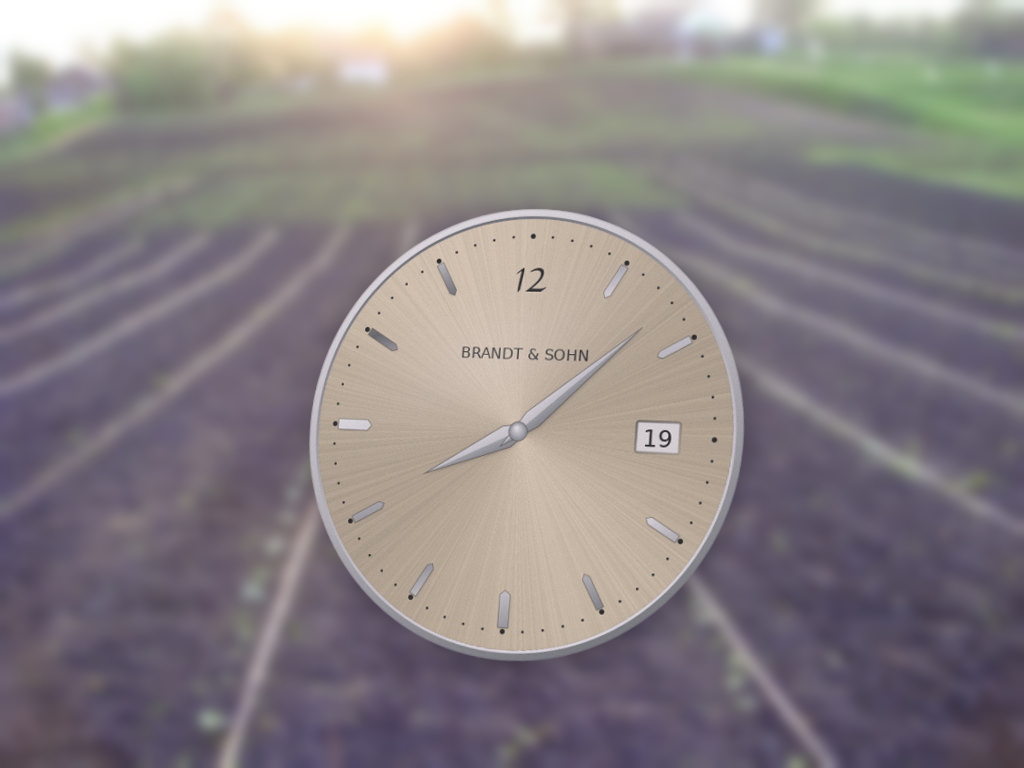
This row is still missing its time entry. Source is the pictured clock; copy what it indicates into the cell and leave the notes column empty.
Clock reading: 8:08
